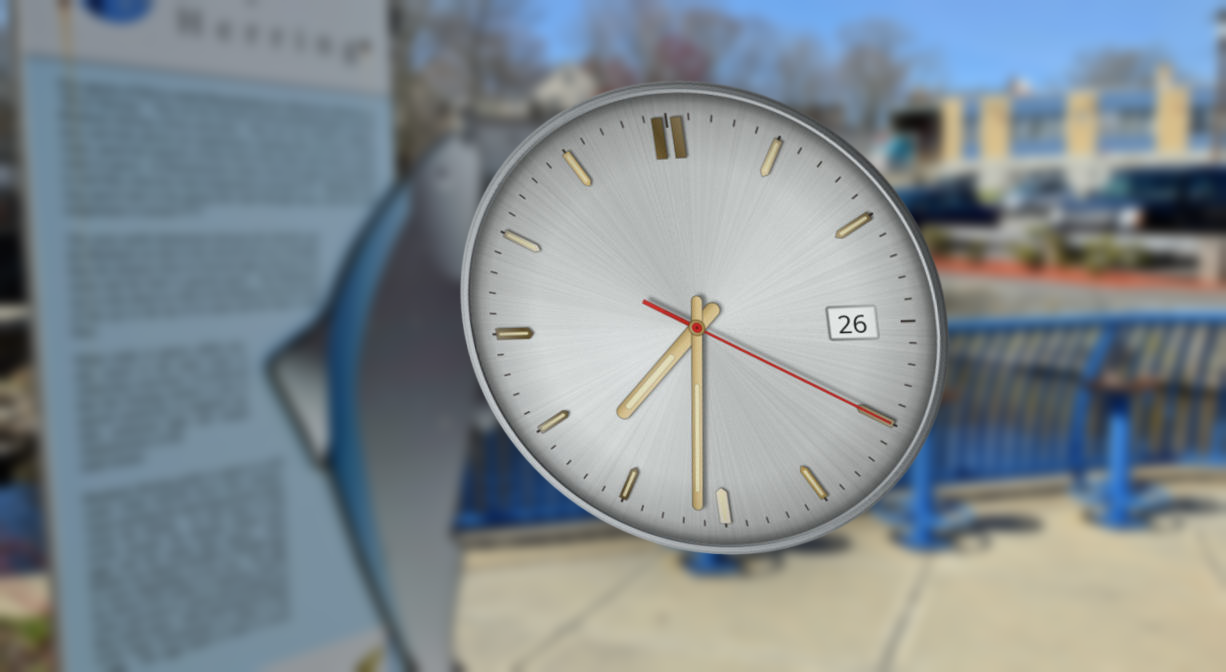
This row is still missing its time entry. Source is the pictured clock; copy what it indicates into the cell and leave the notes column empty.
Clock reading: 7:31:20
